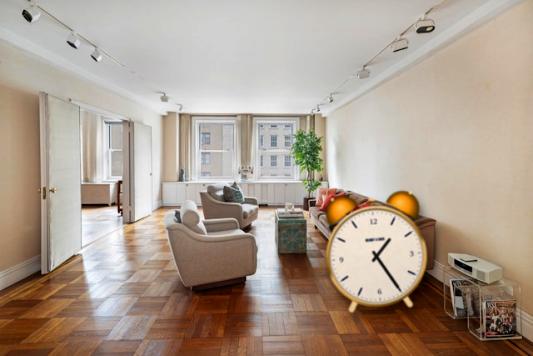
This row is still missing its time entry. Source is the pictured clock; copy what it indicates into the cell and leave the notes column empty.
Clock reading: 1:25
